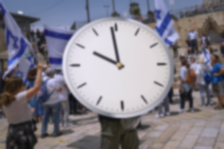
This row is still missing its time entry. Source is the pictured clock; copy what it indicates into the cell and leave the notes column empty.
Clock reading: 9:59
